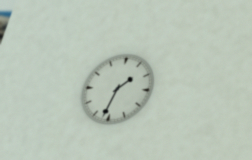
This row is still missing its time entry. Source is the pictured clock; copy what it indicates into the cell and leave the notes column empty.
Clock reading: 1:32
